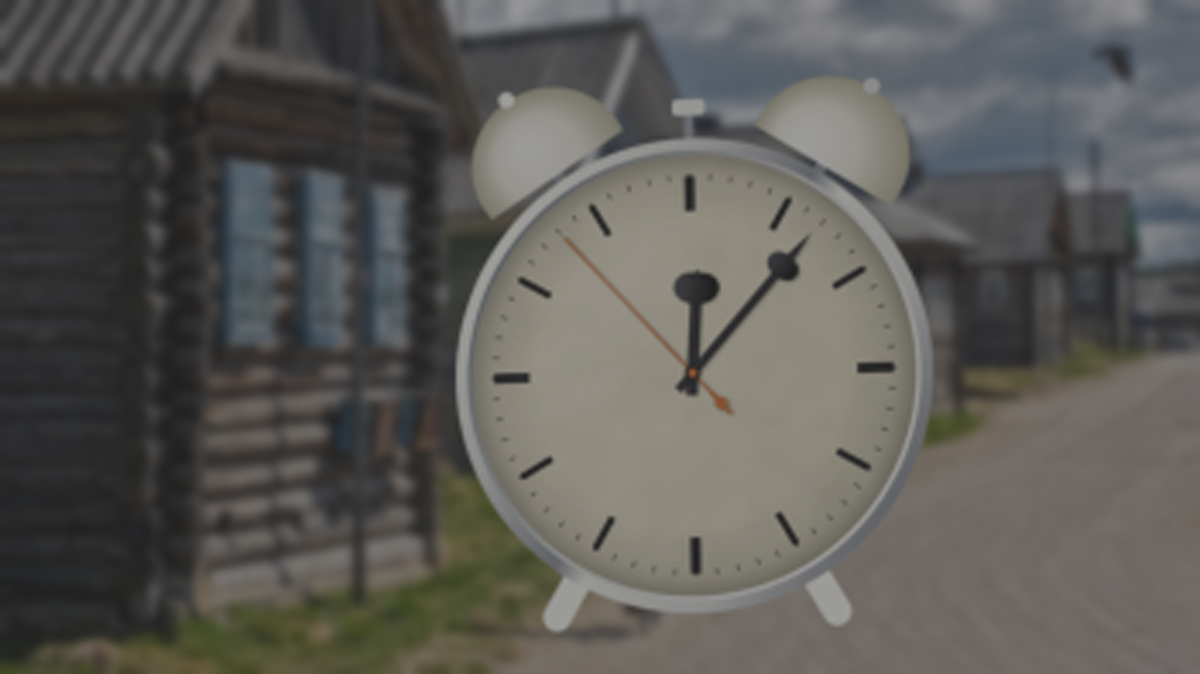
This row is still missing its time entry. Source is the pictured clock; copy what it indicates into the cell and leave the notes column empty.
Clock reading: 12:06:53
